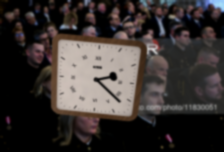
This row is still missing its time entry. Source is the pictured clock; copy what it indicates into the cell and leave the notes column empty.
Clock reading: 2:22
